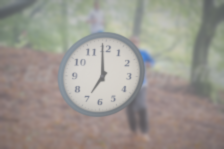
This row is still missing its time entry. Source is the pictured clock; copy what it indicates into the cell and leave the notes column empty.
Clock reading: 6:59
